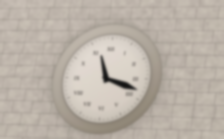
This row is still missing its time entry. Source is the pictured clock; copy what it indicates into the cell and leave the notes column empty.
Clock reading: 11:18
